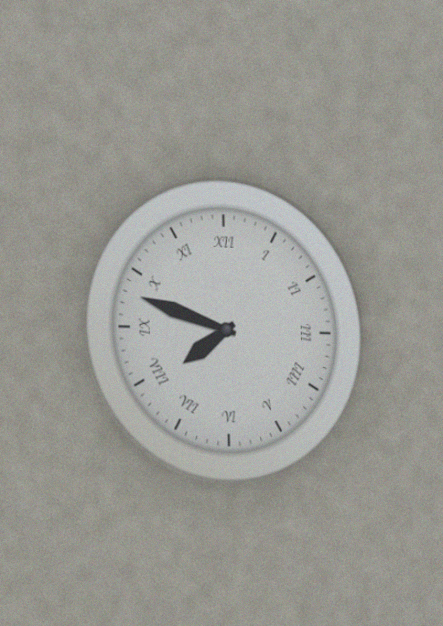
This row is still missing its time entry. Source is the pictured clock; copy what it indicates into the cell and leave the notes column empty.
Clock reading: 7:48
